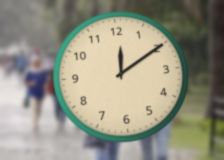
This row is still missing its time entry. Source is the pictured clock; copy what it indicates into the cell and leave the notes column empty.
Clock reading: 12:10
